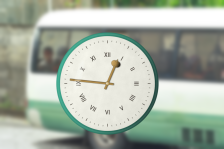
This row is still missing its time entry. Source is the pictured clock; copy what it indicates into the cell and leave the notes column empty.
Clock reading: 12:46
